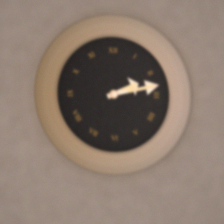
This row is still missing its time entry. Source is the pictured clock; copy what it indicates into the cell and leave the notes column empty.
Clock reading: 2:13
